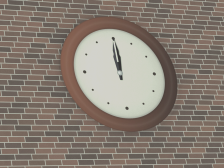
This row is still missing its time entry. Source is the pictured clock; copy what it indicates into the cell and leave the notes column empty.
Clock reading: 12:00
